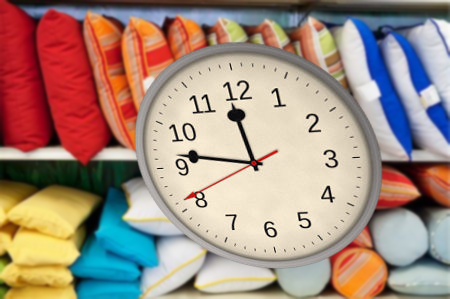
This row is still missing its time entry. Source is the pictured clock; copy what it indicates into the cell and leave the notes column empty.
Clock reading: 11:46:41
